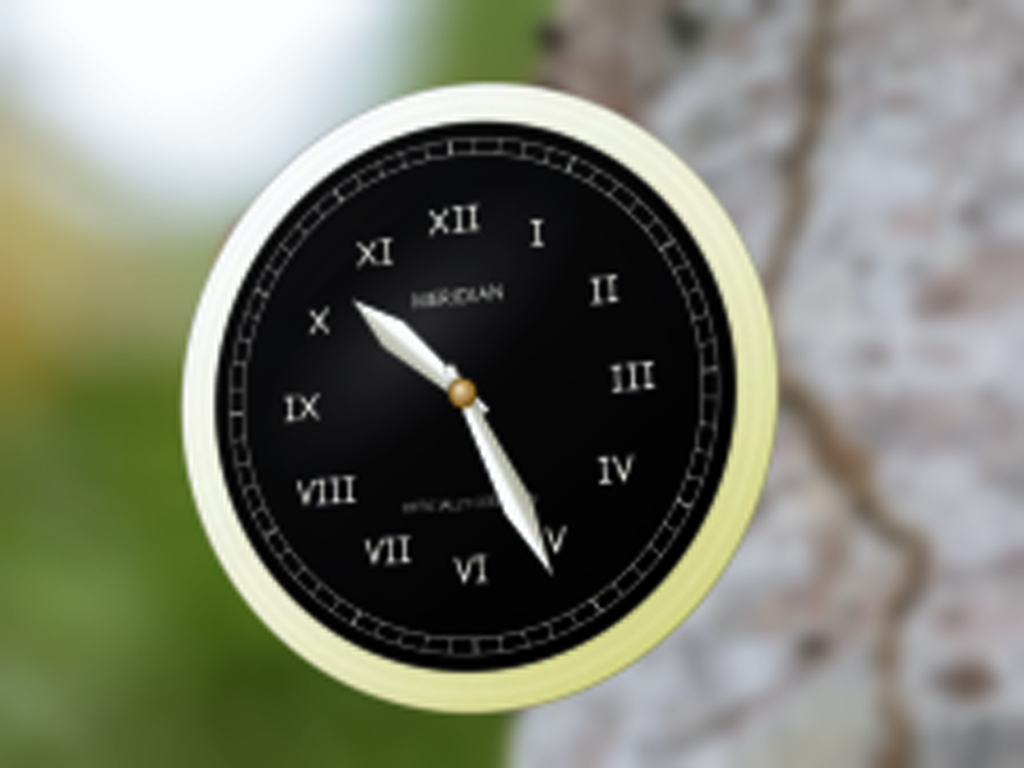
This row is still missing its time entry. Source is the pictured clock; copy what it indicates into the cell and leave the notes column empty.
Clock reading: 10:26
